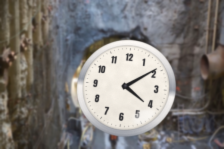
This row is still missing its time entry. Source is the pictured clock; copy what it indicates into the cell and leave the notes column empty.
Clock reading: 4:09
